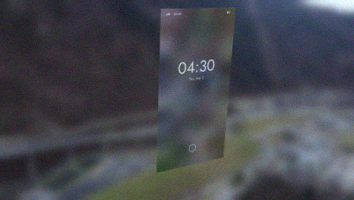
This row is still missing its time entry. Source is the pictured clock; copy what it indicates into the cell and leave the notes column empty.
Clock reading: 4:30
